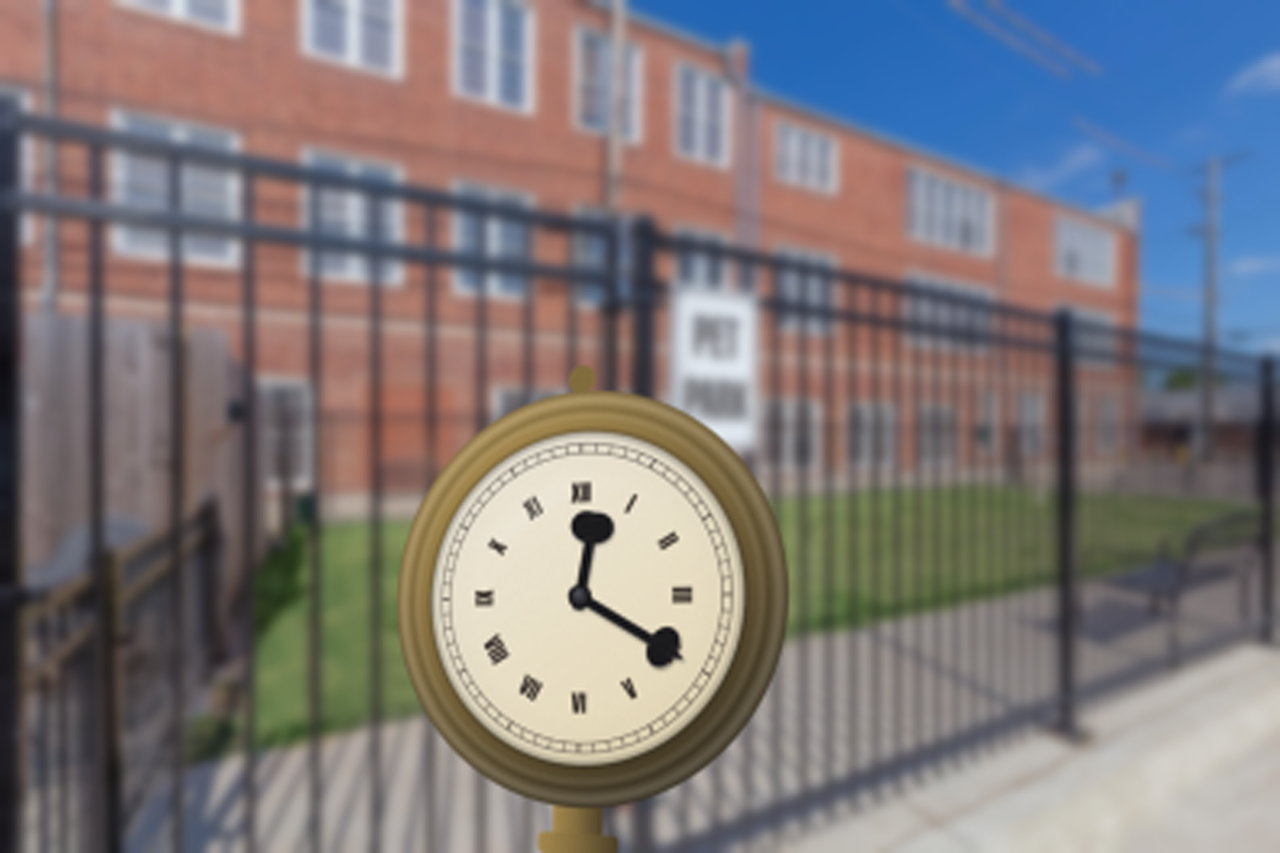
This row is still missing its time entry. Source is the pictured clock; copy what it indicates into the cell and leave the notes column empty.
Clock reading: 12:20
